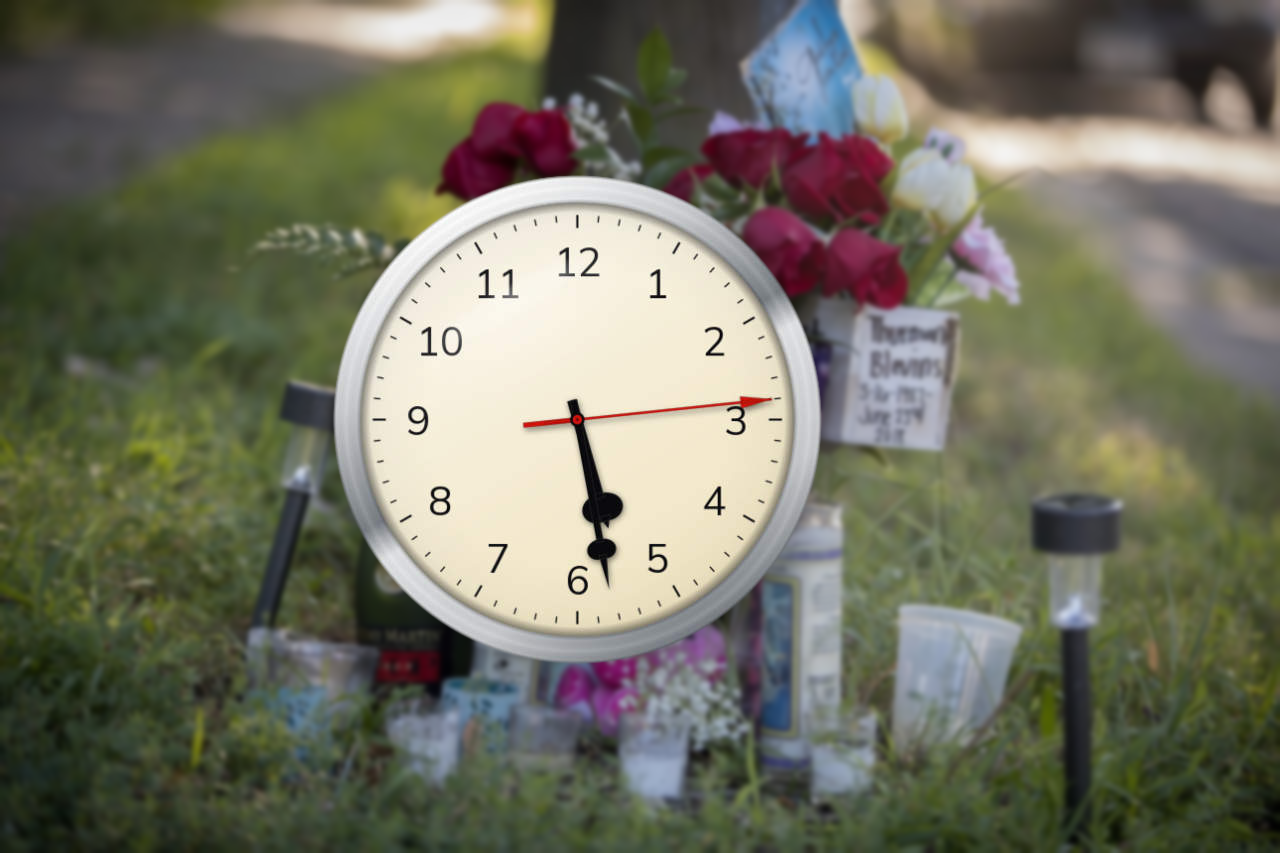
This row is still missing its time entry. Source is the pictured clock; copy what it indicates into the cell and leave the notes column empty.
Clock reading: 5:28:14
